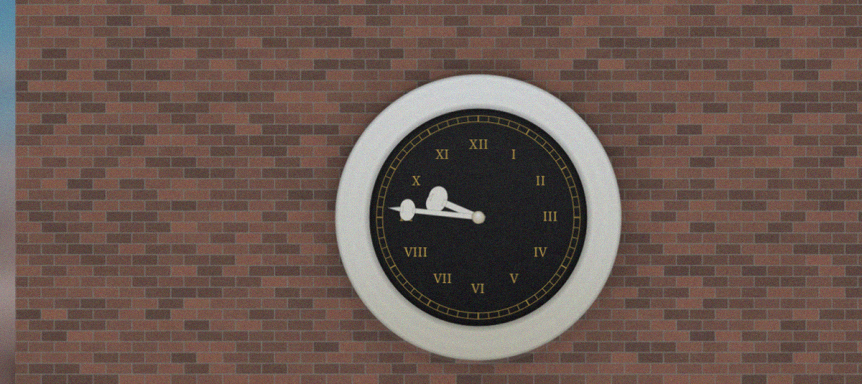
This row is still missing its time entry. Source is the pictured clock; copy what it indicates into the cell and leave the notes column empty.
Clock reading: 9:46
